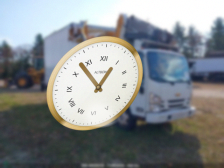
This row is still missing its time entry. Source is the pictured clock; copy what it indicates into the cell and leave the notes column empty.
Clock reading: 12:53
